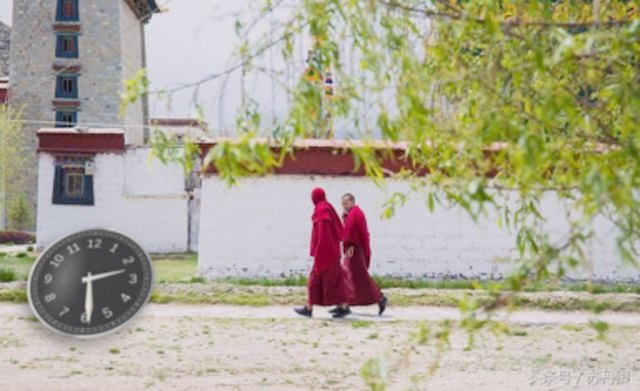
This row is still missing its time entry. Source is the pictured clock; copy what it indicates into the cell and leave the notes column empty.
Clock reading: 2:29
